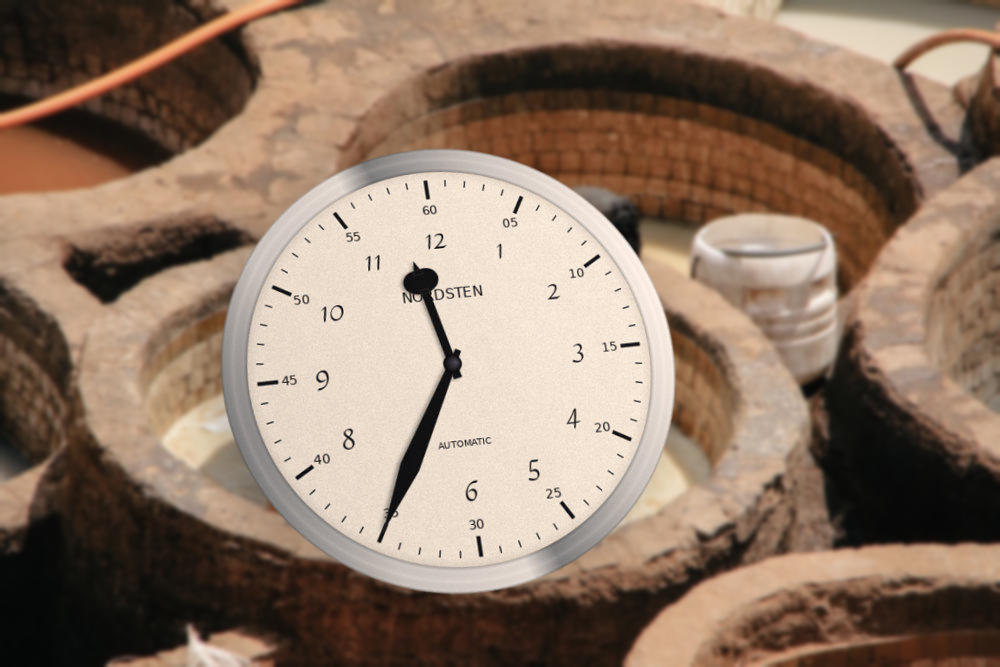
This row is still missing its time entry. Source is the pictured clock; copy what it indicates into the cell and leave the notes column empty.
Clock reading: 11:35
